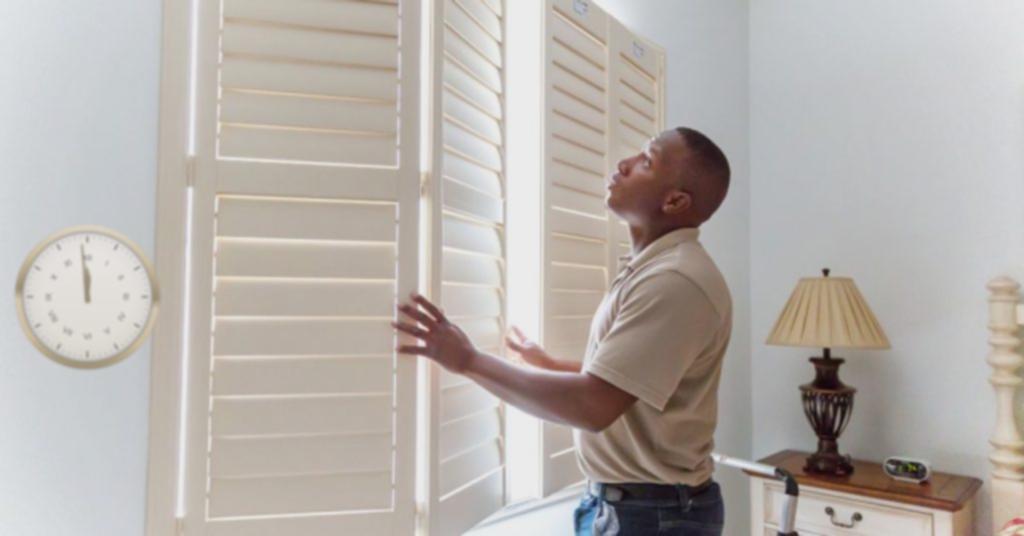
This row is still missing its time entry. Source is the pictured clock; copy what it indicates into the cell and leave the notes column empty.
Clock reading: 11:59
